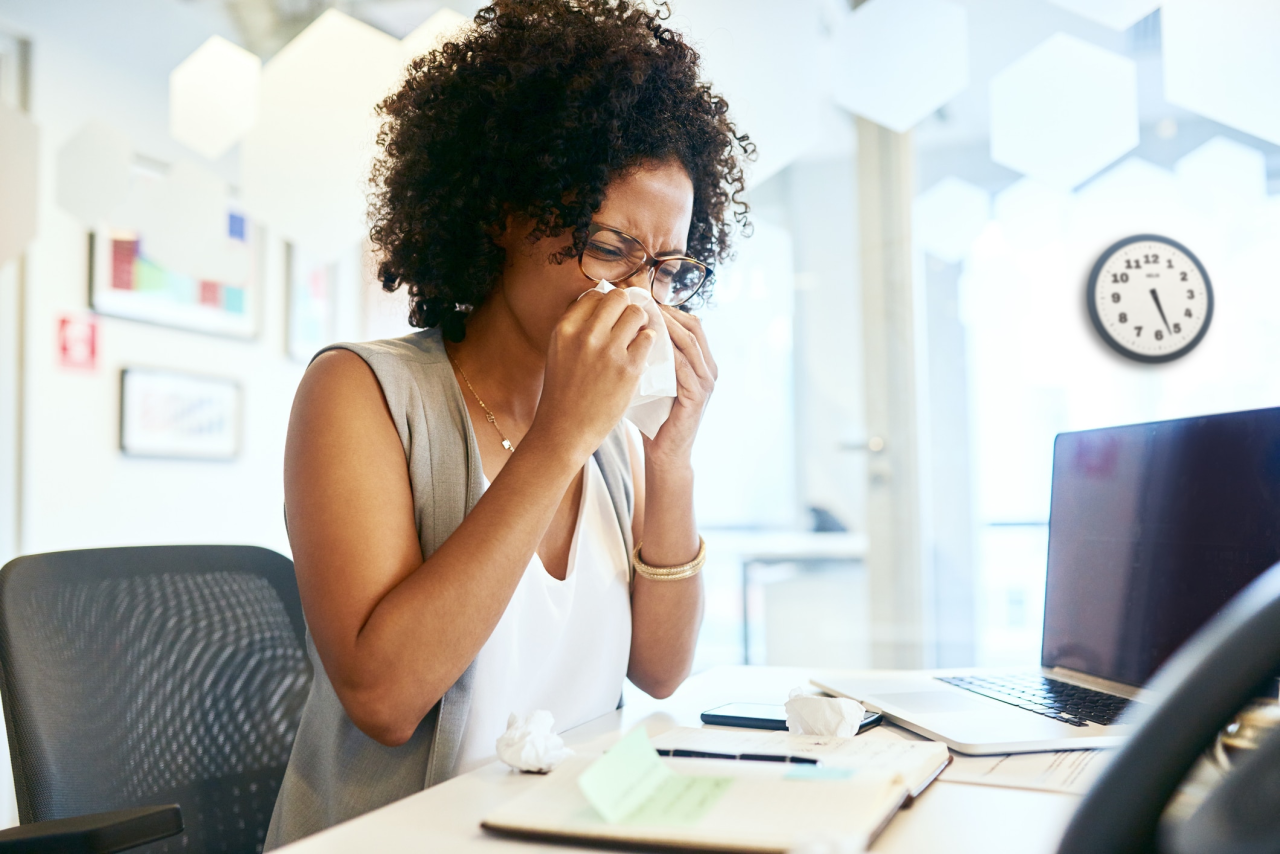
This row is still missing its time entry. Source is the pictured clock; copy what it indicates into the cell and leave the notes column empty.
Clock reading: 5:27
